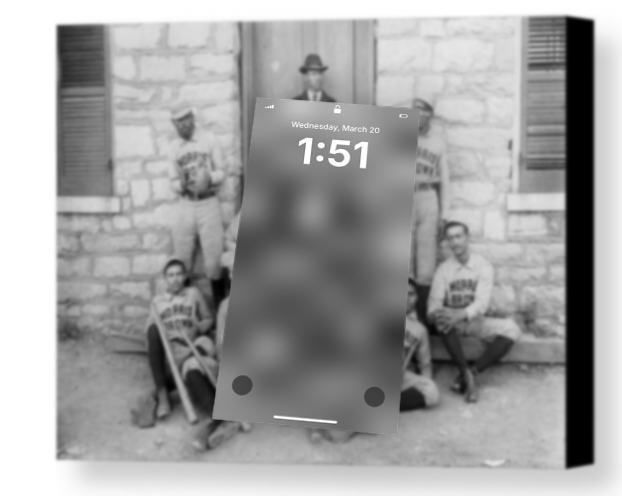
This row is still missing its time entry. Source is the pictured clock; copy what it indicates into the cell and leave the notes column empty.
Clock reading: 1:51
